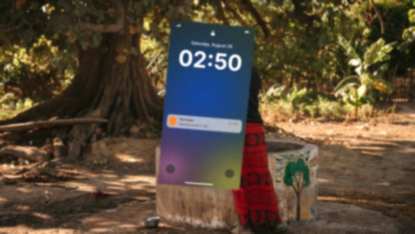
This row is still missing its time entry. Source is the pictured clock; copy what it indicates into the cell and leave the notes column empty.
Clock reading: 2:50
